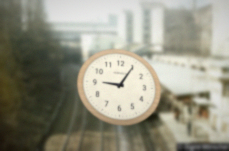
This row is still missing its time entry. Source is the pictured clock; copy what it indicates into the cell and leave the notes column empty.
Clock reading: 9:05
